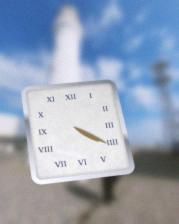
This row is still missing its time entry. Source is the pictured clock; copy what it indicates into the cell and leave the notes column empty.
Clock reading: 4:21
